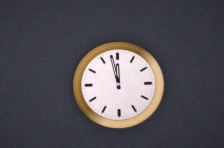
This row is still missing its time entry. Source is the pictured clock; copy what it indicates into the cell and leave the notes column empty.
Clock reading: 11:58
